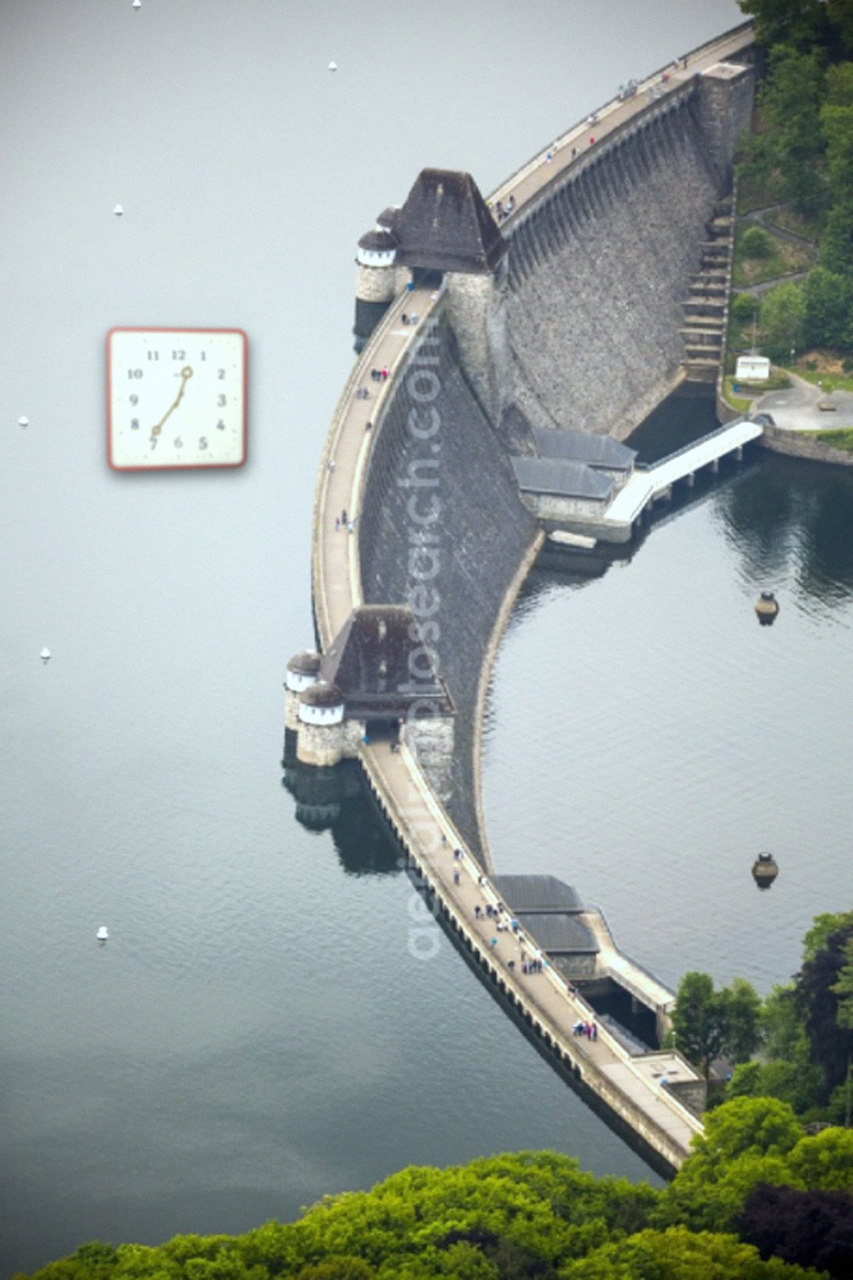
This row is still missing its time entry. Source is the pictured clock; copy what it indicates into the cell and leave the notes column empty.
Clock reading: 12:36
